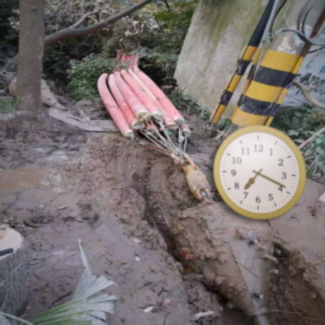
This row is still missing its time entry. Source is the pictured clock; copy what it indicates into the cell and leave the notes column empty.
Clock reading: 7:19
